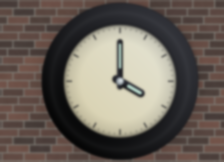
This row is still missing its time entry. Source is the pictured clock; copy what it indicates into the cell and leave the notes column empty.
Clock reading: 4:00
